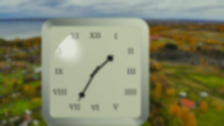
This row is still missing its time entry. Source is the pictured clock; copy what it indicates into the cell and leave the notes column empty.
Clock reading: 1:35
